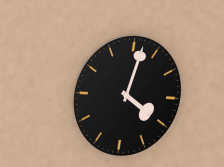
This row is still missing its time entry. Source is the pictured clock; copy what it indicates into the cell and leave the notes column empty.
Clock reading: 4:02
